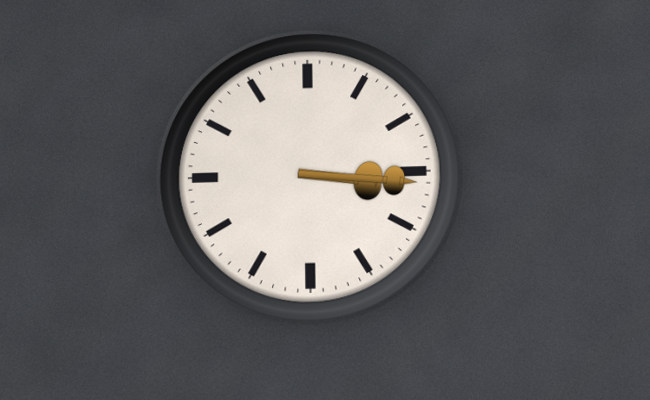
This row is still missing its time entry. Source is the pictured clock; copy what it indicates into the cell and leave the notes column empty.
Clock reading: 3:16
